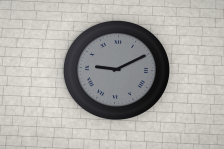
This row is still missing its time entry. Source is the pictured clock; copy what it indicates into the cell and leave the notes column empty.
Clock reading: 9:10
